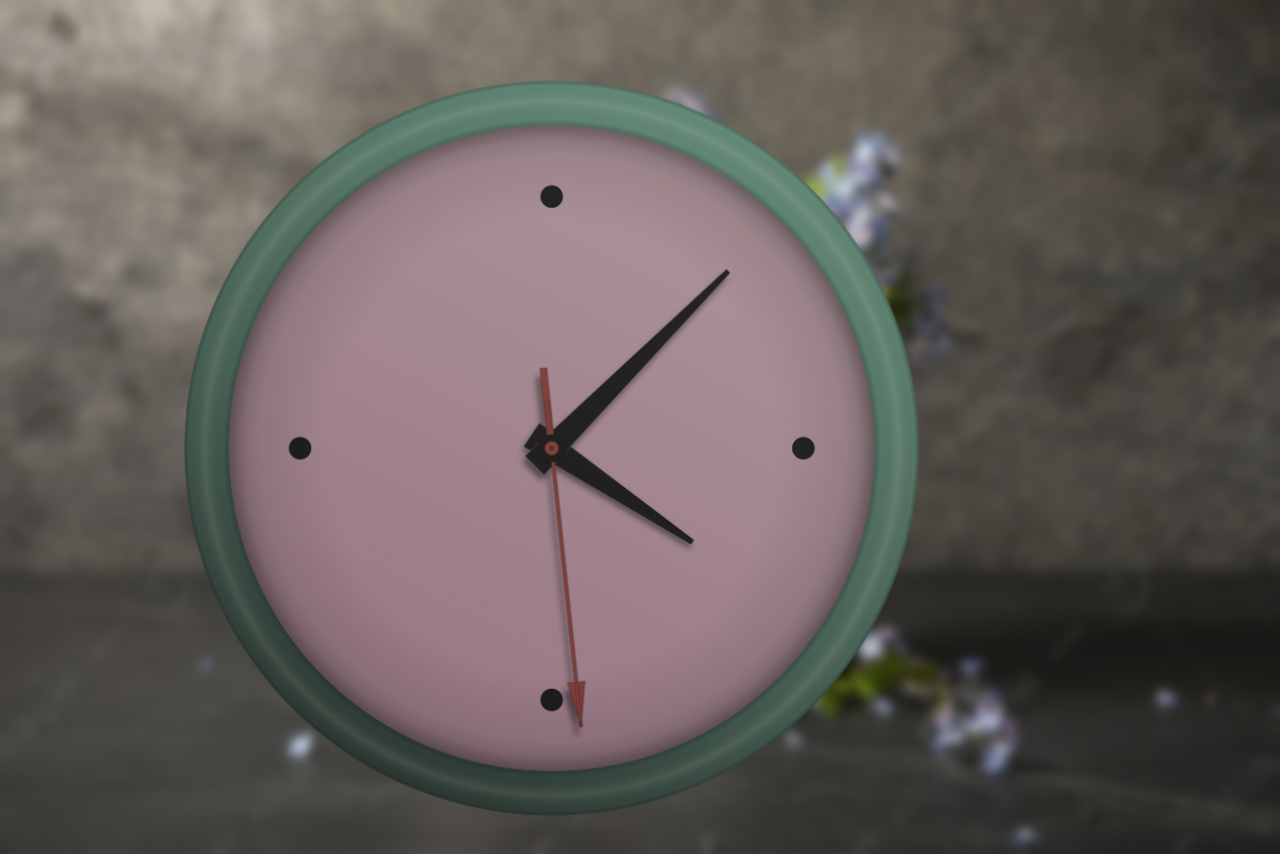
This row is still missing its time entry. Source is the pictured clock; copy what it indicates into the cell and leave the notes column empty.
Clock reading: 4:07:29
